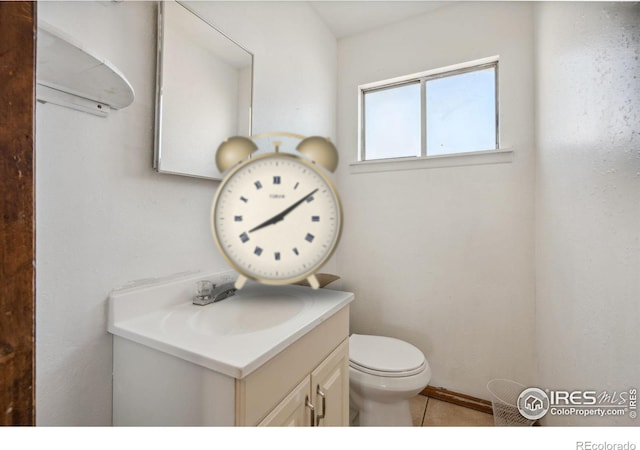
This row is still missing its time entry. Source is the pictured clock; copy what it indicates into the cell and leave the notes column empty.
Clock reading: 8:09
